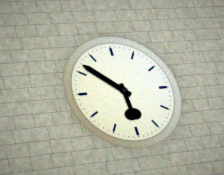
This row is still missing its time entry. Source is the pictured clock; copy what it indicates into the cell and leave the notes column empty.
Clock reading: 5:52
